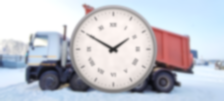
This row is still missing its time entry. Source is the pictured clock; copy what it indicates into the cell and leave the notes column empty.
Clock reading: 1:50
